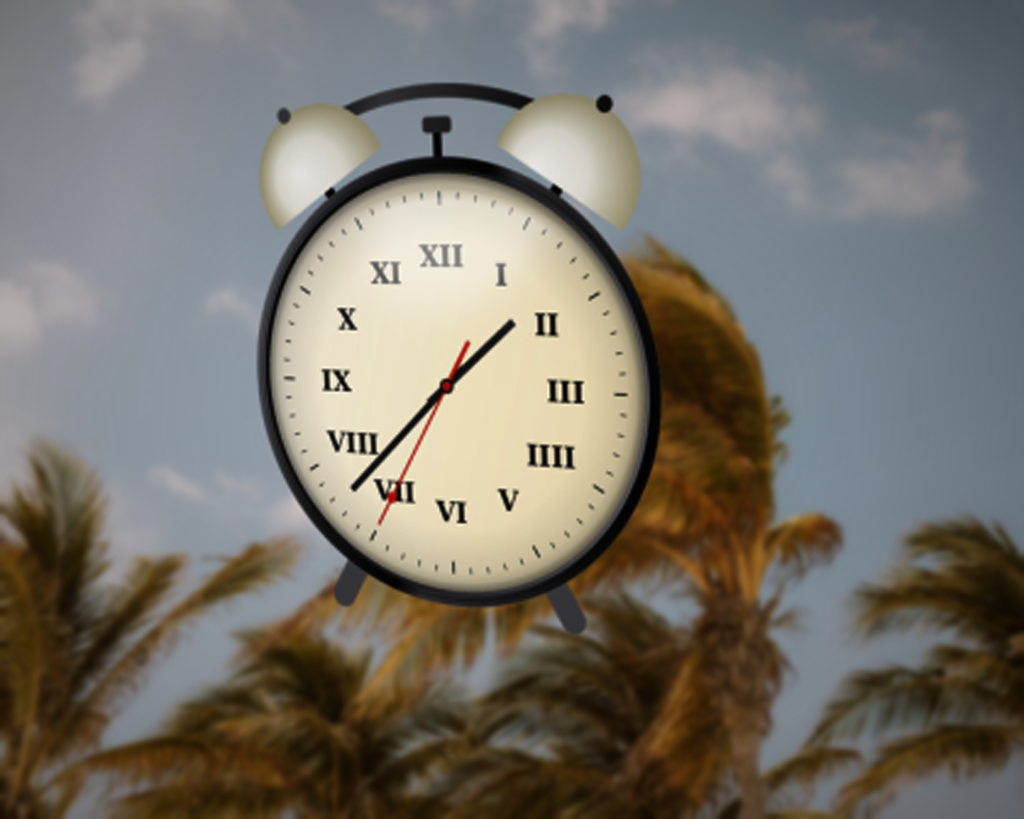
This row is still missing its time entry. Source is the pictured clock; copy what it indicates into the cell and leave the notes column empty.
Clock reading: 1:37:35
